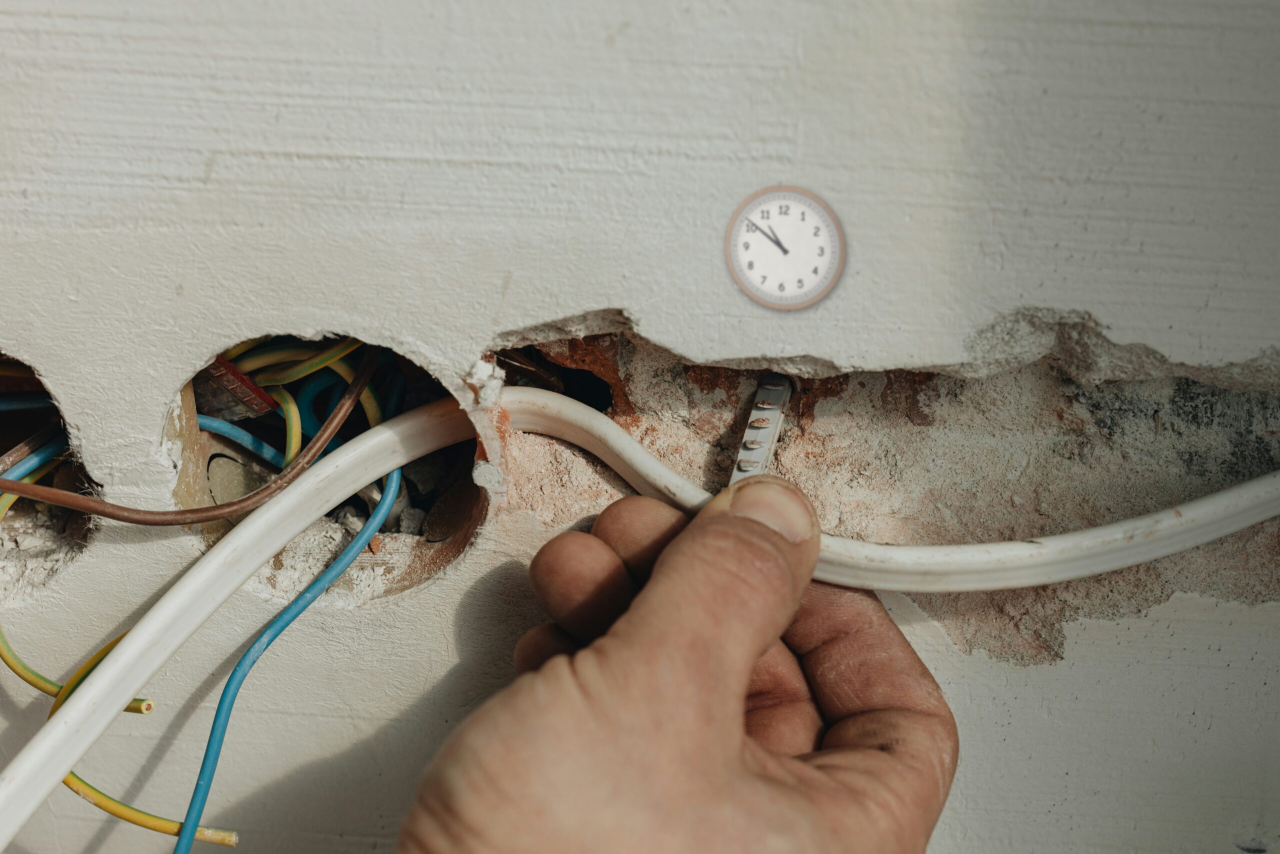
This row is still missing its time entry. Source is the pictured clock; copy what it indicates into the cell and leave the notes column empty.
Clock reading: 10:51
